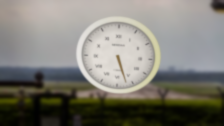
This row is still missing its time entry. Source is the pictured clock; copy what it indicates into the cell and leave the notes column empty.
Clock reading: 5:27
